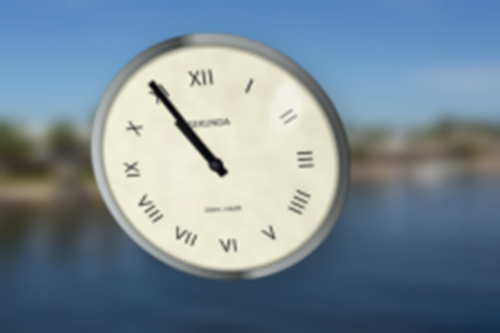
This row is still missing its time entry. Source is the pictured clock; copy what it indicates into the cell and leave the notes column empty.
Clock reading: 10:55
